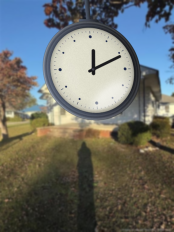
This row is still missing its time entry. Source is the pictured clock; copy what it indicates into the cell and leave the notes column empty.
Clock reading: 12:11
